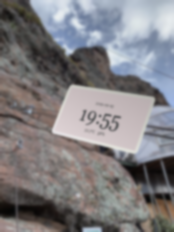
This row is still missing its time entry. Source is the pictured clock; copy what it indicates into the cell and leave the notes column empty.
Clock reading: 19:55
